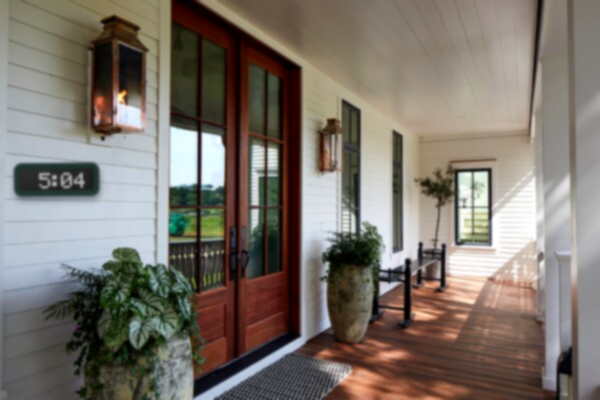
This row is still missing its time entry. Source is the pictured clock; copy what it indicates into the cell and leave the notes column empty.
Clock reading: 5:04
